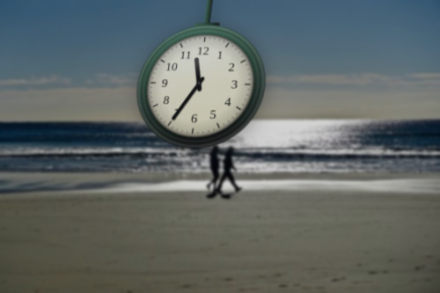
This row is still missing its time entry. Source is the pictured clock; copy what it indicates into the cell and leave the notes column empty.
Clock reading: 11:35
